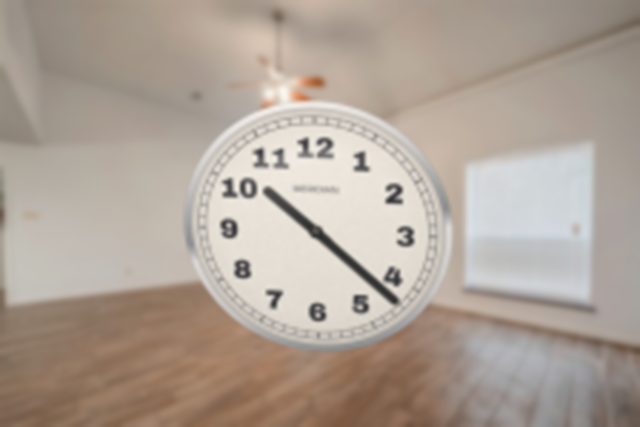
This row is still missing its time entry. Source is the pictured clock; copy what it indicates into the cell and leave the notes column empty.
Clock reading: 10:22
